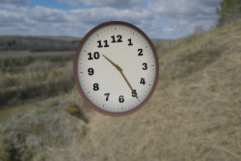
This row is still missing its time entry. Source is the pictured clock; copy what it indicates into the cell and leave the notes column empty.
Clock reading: 10:25
